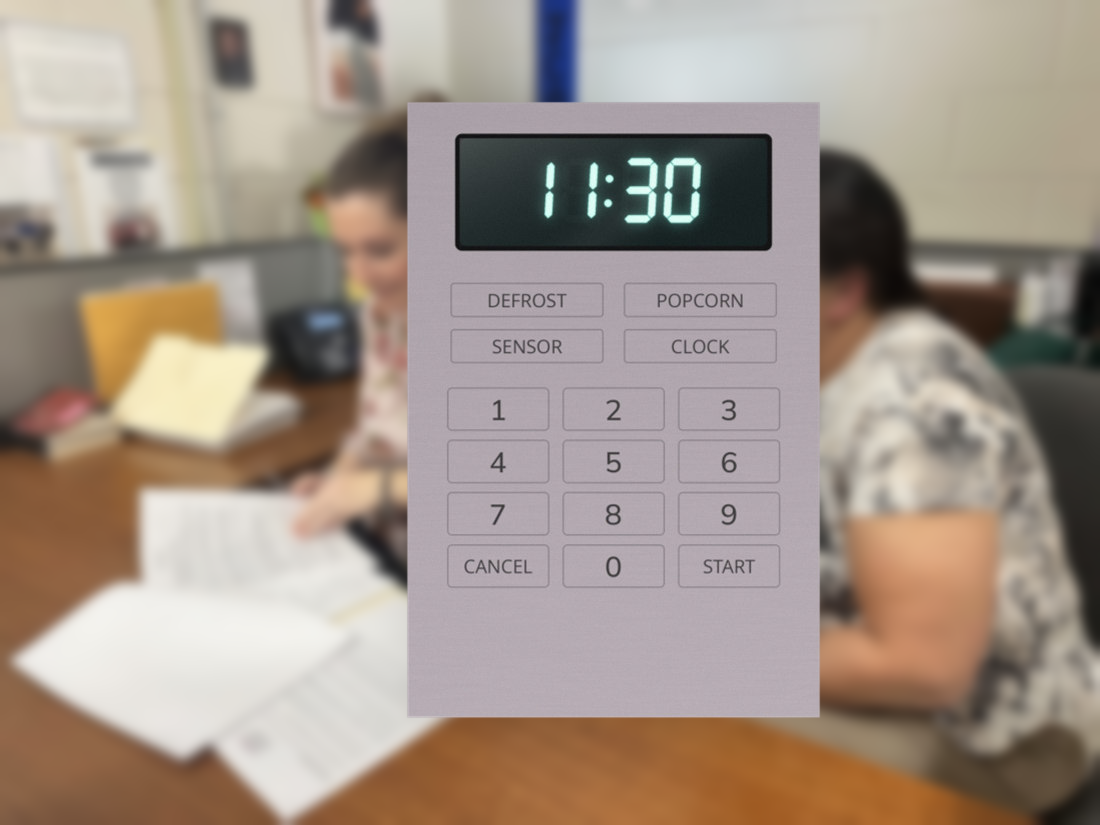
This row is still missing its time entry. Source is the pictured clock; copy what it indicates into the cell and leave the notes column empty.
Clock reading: 11:30
